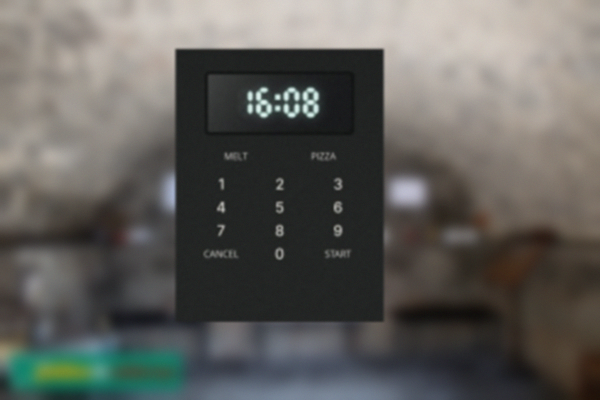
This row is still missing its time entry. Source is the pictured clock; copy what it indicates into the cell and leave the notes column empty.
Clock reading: 16:08
